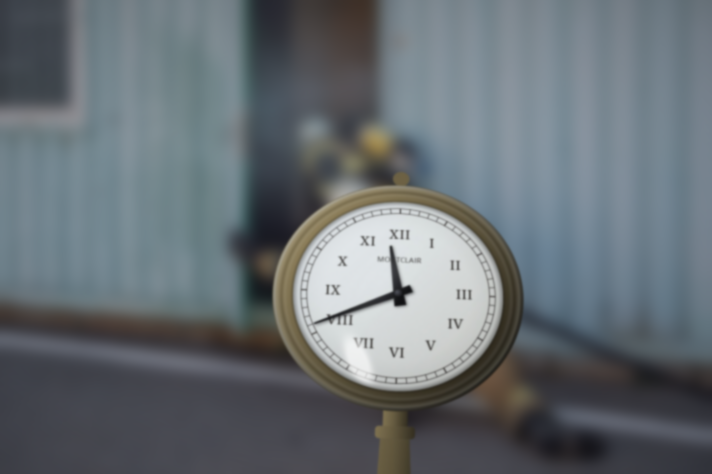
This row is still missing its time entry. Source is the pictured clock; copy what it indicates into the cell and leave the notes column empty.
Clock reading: 11:41
